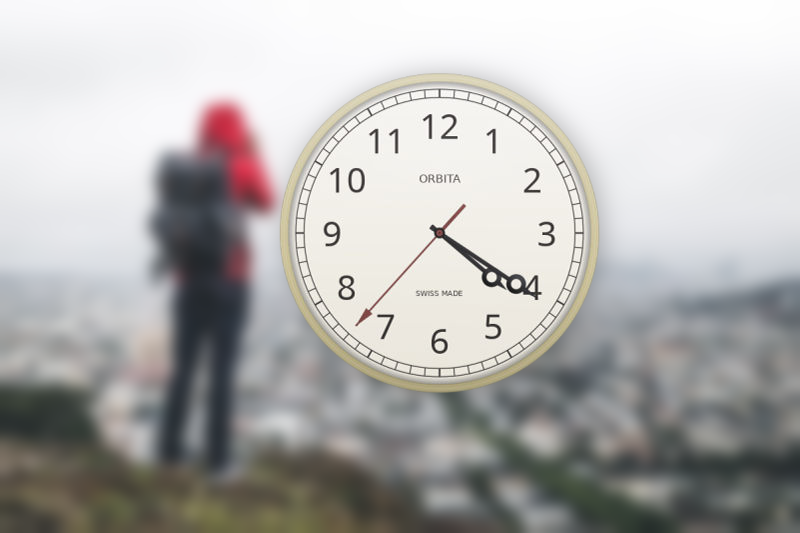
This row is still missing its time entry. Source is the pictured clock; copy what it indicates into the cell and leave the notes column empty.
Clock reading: 4:20:37
